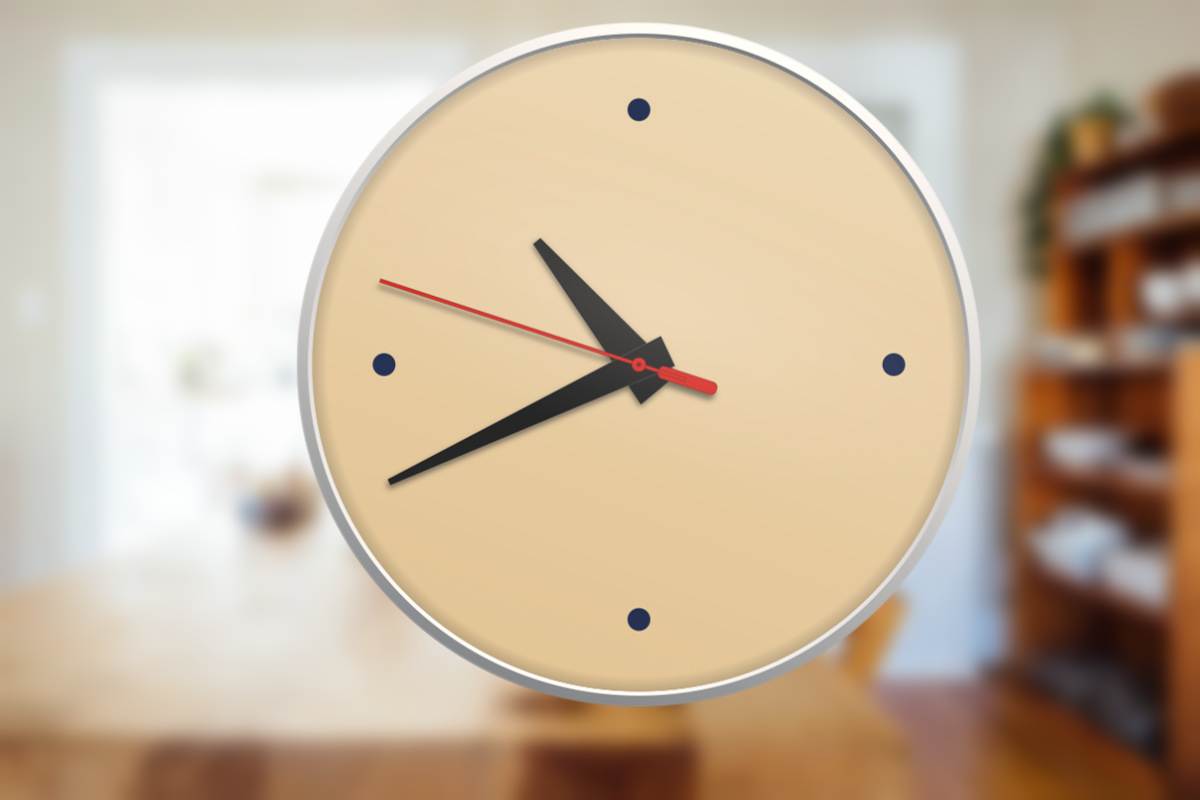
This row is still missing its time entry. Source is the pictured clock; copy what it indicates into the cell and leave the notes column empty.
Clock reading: 10:40:48
